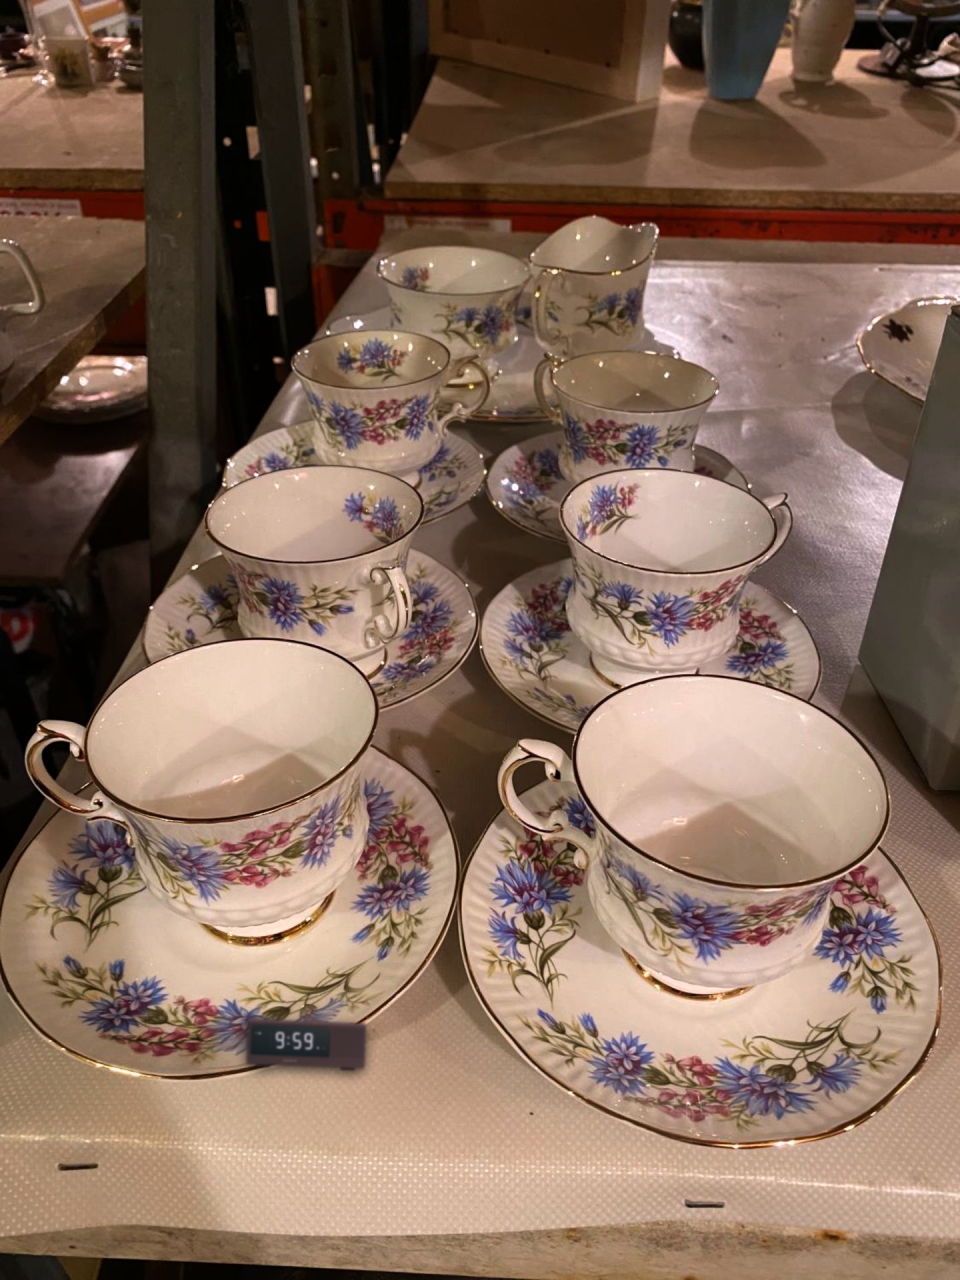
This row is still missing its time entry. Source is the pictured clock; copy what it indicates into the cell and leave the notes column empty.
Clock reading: 9:59
